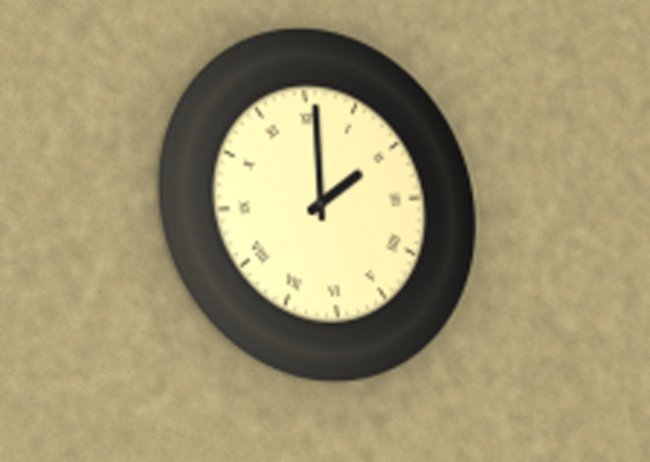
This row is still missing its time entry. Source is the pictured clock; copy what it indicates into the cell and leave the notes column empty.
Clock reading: 2:01
